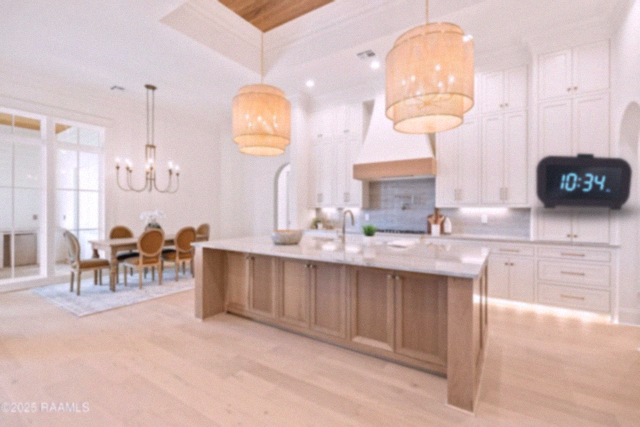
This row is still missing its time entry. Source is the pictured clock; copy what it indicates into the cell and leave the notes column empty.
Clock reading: 10:34
